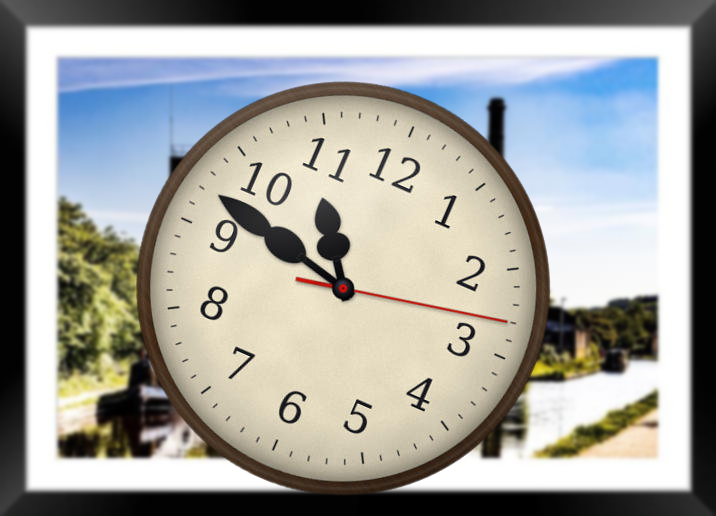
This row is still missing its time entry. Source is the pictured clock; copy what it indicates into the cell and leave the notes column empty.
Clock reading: 10:47:13
